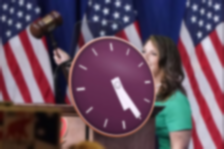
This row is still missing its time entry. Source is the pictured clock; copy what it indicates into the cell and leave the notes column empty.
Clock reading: 5:25
